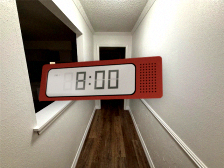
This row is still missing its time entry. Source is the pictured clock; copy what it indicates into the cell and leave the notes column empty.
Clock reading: 8:00
